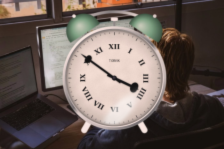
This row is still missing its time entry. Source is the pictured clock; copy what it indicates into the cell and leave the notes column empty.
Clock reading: 3:51
